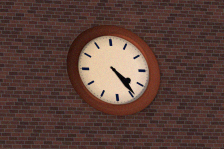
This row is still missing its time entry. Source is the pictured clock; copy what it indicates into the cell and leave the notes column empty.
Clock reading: 4:24
